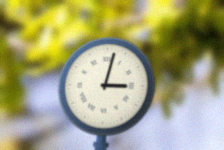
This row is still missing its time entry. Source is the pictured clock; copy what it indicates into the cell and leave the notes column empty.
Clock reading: 3:02
